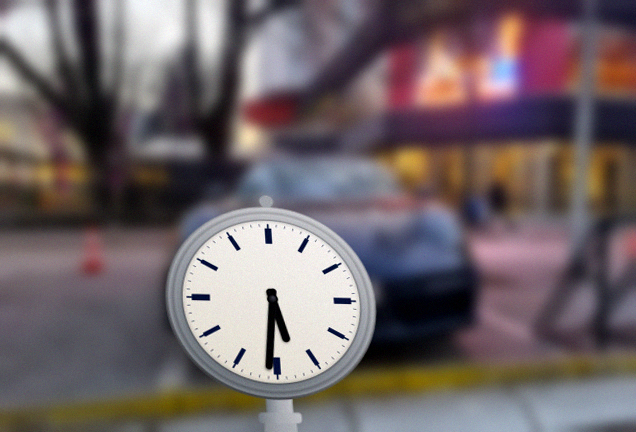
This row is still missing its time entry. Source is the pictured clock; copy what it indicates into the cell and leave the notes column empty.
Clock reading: 5:31
